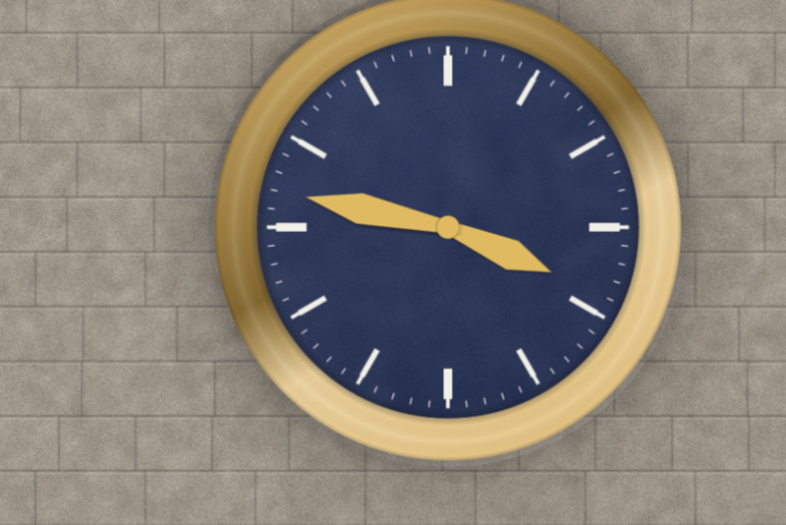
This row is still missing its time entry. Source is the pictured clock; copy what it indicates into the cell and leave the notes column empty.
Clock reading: 3:47
